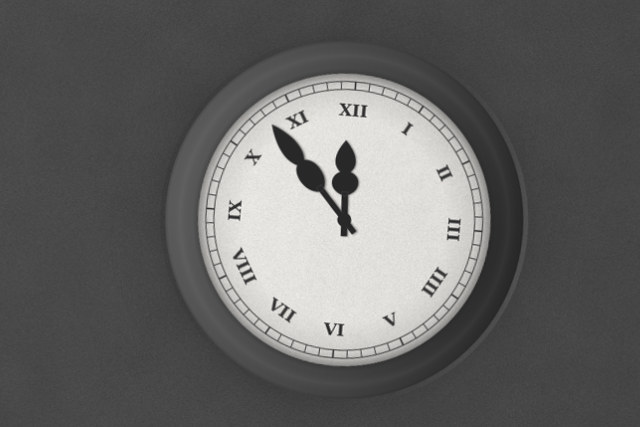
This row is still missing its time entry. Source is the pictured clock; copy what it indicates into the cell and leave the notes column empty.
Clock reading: 11:53
